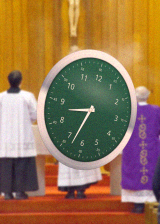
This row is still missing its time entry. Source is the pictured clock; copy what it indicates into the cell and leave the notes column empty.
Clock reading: 8:33
